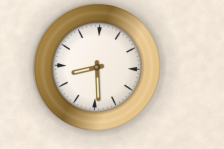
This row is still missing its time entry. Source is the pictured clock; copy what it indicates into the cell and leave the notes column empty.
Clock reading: 8:29
